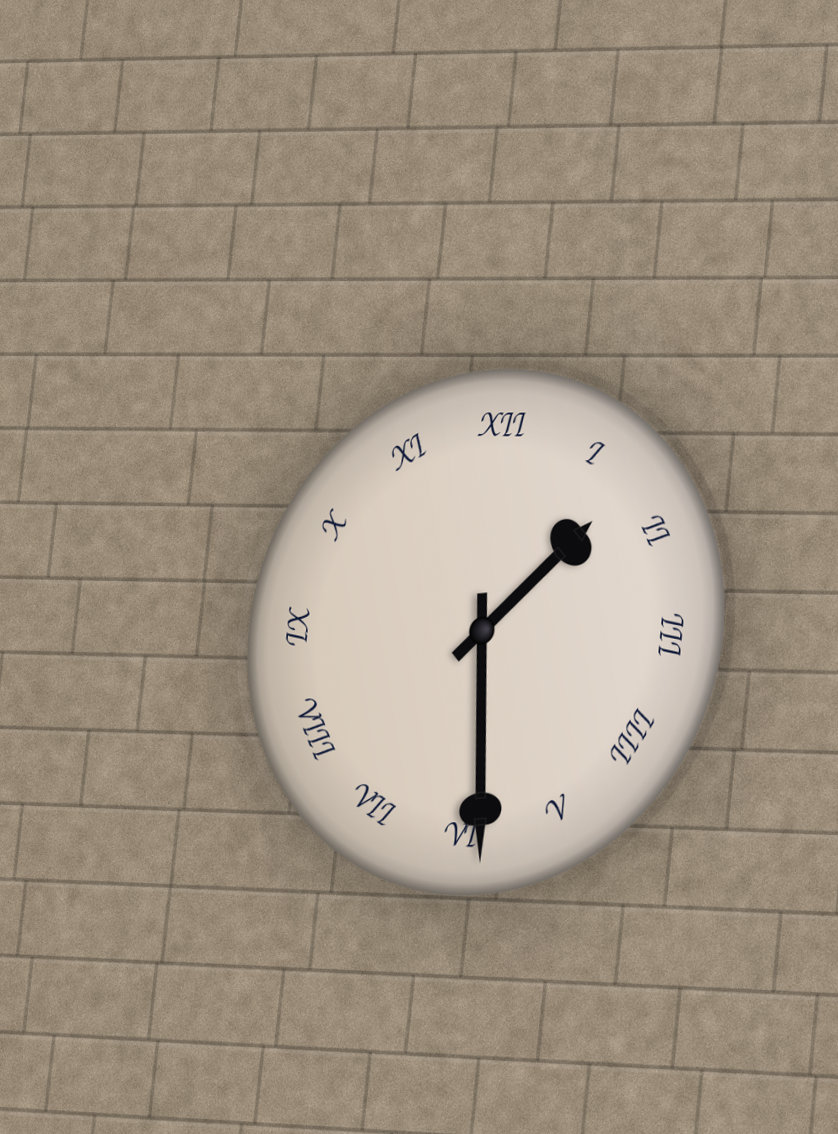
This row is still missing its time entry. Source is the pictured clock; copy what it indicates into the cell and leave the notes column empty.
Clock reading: 1:29
